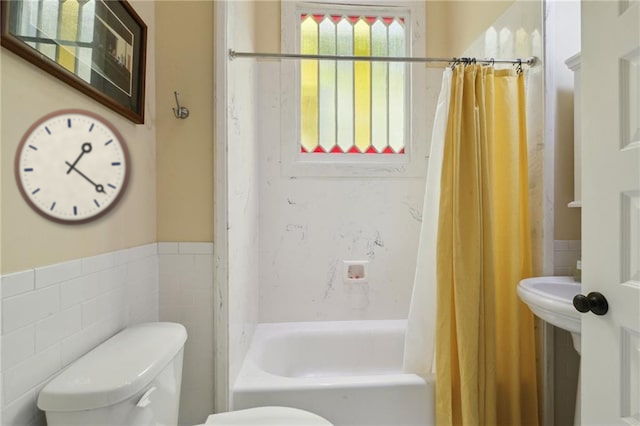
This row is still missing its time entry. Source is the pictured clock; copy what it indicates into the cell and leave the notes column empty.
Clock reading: 1:22
